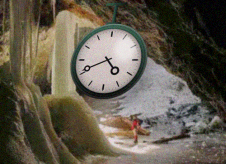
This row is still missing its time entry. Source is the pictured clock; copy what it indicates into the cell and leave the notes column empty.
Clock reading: 4:41
